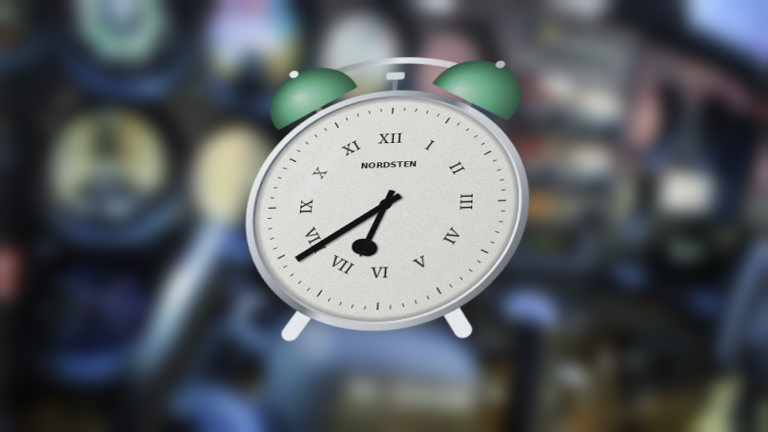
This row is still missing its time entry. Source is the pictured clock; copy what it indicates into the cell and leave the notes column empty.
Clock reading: 6:39
